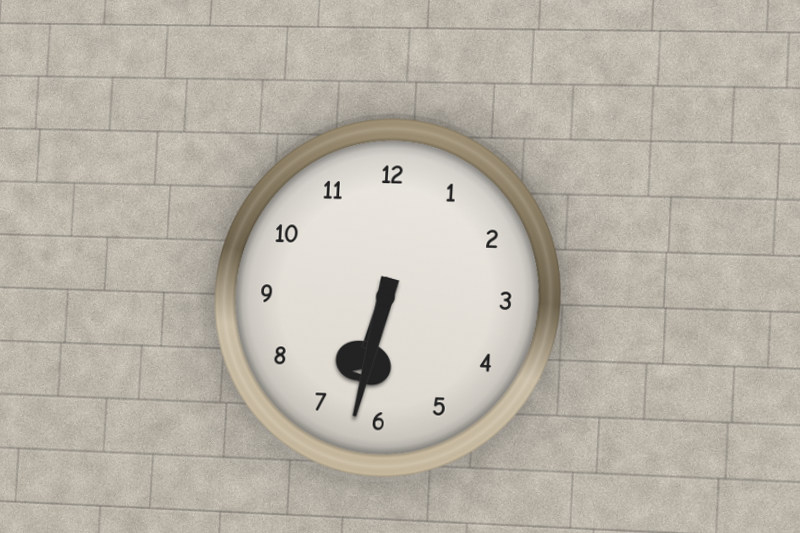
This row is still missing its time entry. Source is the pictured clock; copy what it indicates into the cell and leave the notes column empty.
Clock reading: 6:32
